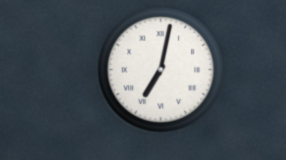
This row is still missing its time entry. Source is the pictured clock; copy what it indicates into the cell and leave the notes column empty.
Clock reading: 7:02
